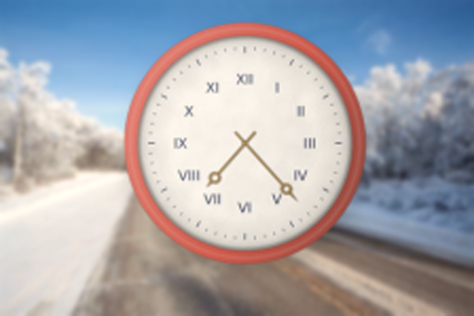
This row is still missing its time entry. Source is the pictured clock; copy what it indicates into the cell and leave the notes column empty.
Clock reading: 7:23
